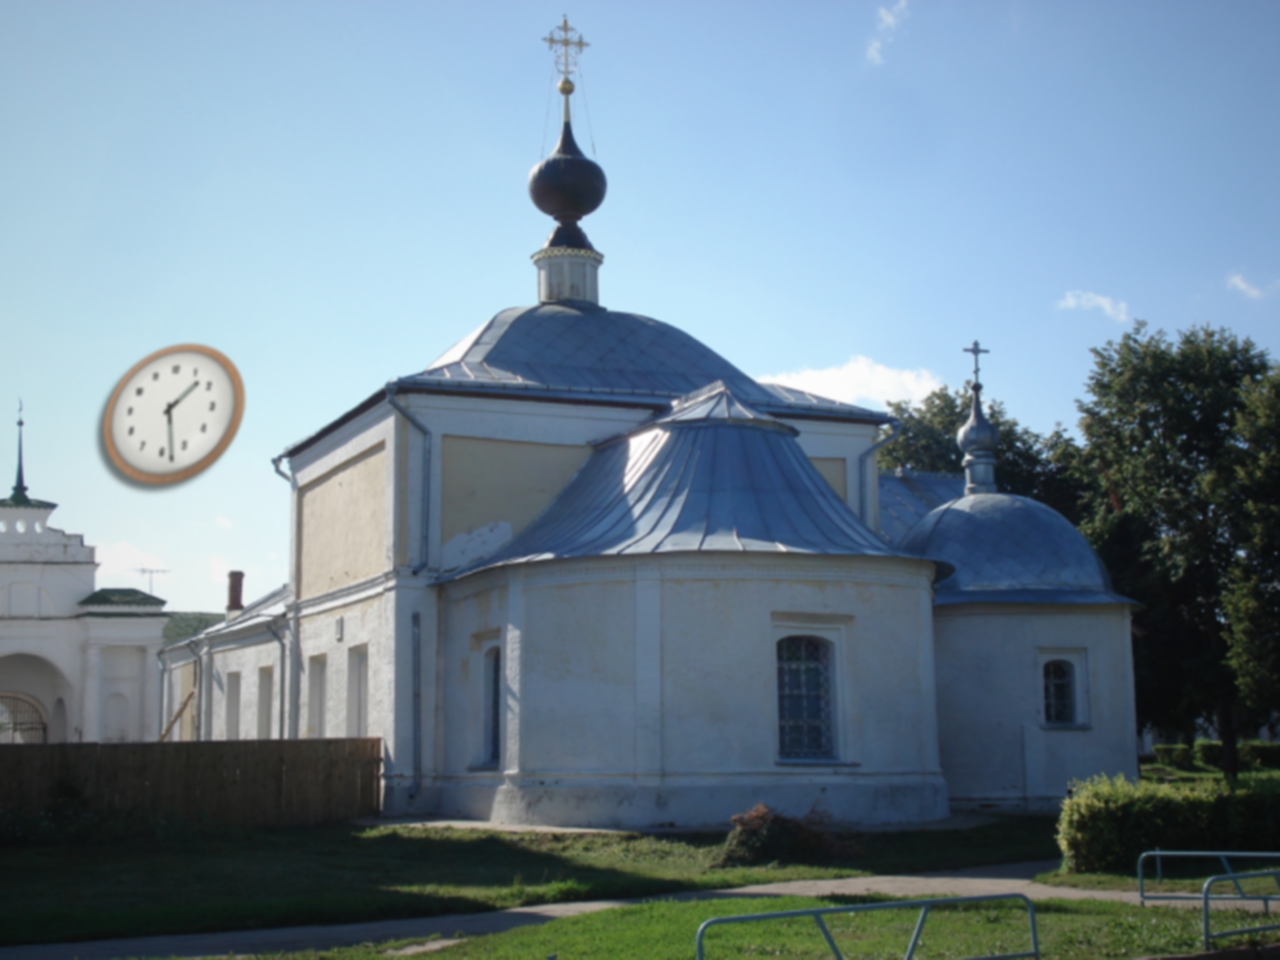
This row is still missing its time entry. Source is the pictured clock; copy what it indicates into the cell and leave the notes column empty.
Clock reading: 1:28
